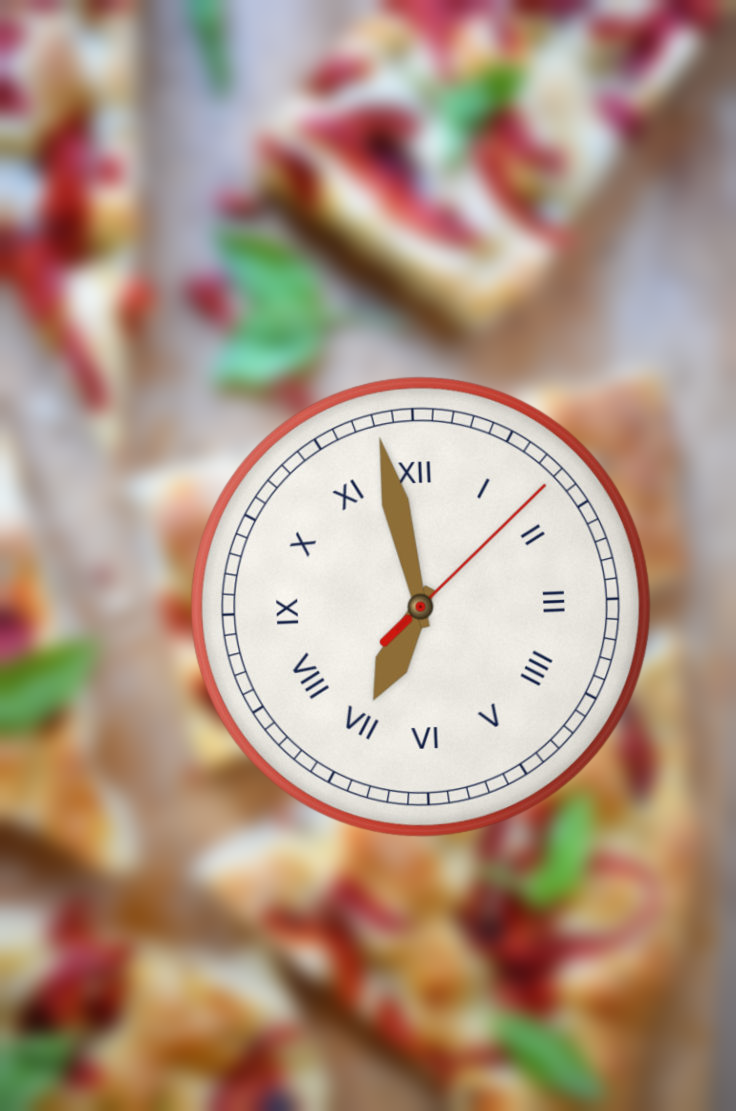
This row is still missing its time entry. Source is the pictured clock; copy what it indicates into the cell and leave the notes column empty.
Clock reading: 6:58:08
